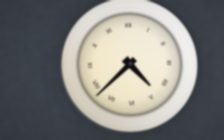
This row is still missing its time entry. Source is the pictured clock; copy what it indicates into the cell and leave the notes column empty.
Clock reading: 4:38
